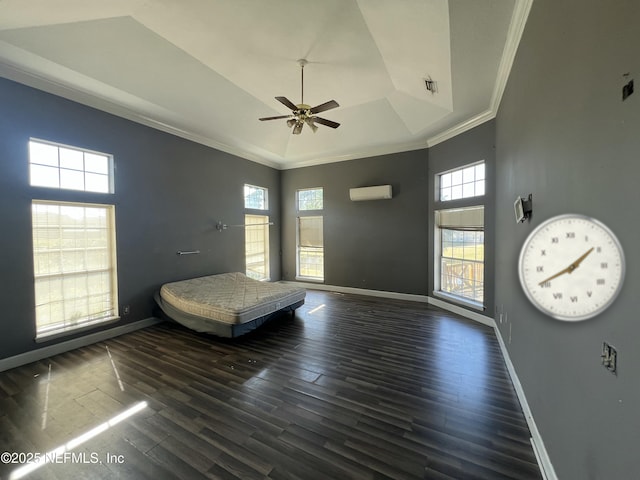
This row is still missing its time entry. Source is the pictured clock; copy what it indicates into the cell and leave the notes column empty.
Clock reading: 1:41
